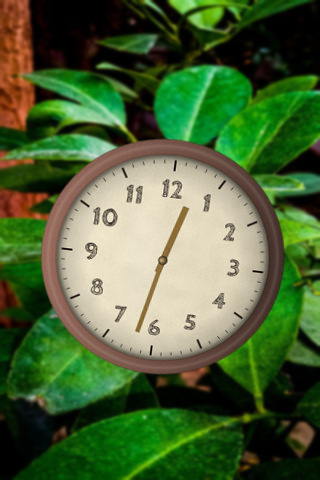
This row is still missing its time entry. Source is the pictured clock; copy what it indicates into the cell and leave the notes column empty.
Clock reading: 12:32
